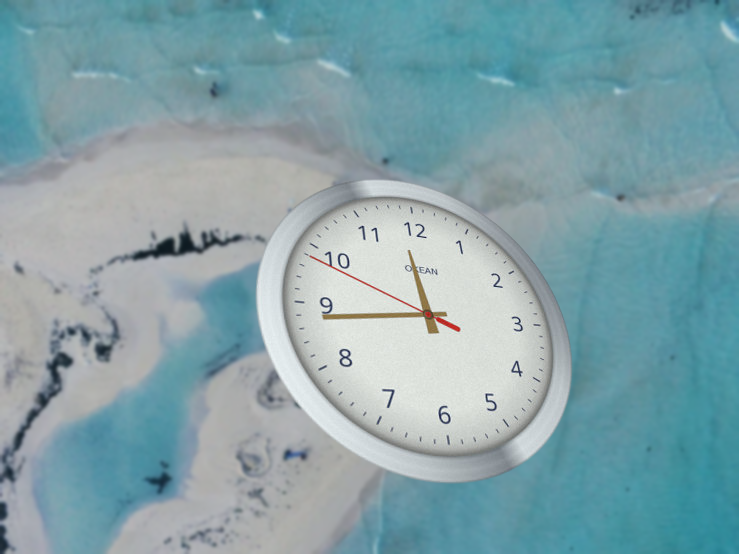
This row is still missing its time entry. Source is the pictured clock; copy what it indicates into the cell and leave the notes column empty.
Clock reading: 11:43:49
